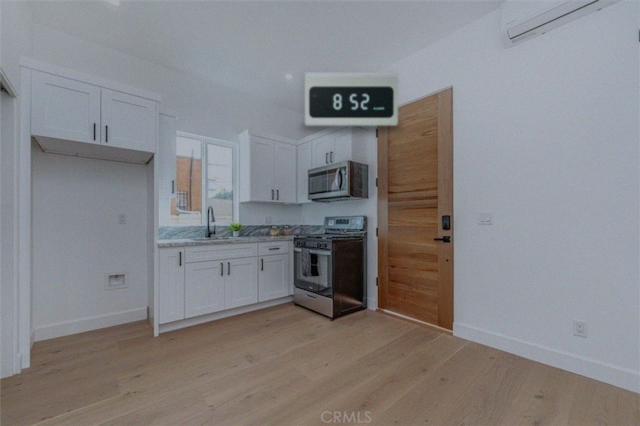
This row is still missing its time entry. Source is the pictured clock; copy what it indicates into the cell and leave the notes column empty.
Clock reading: 8:52
